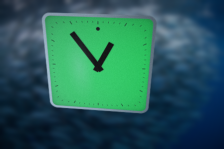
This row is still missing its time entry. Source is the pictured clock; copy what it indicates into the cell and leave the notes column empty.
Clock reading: 12:54
